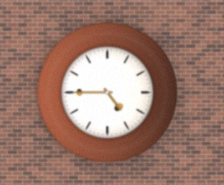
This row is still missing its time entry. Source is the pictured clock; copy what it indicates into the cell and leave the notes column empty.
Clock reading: 4:45
